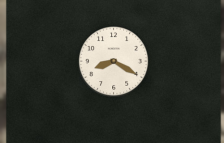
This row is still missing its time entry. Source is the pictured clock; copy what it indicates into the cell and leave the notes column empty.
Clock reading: 8:20
